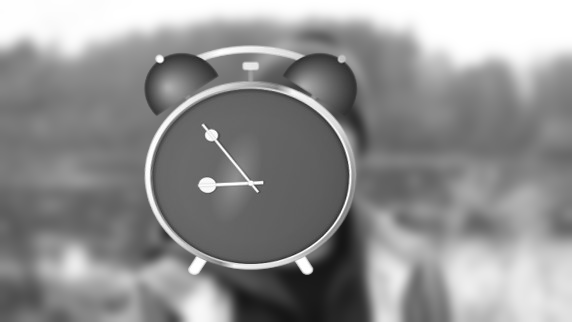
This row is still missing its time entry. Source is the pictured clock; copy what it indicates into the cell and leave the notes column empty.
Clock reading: 8:54
